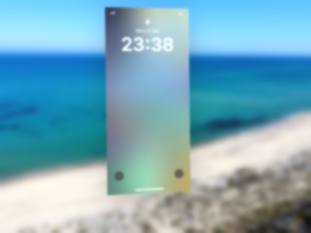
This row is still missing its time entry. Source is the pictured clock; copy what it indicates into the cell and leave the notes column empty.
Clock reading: 23:38
